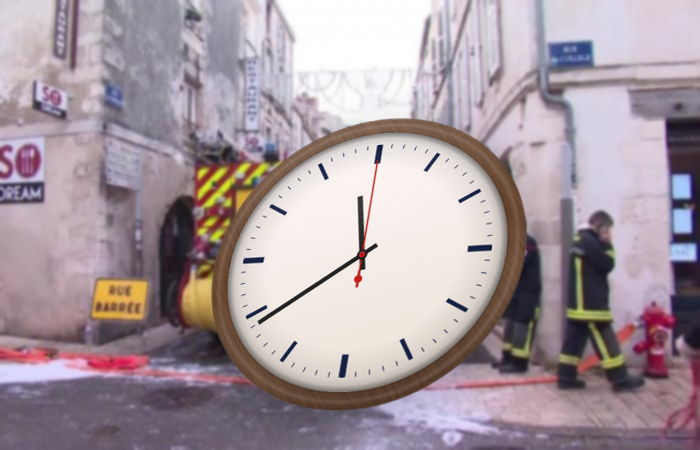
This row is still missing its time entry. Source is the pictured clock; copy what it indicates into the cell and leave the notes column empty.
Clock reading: 11:39:00
